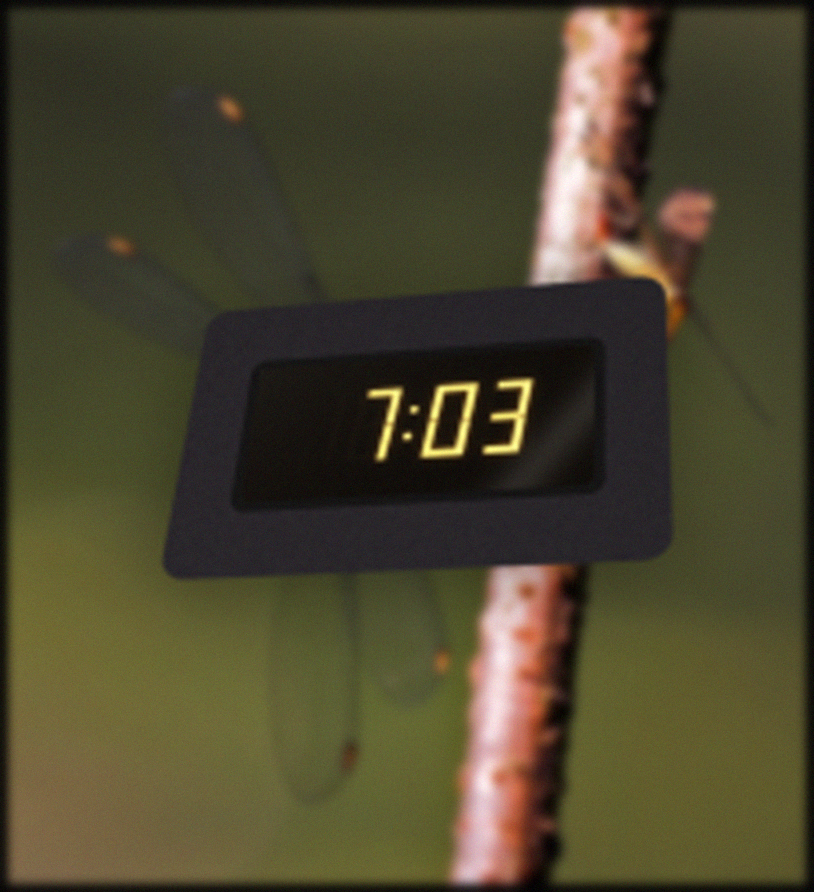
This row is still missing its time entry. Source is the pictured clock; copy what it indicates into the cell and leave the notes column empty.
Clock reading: 7:03
